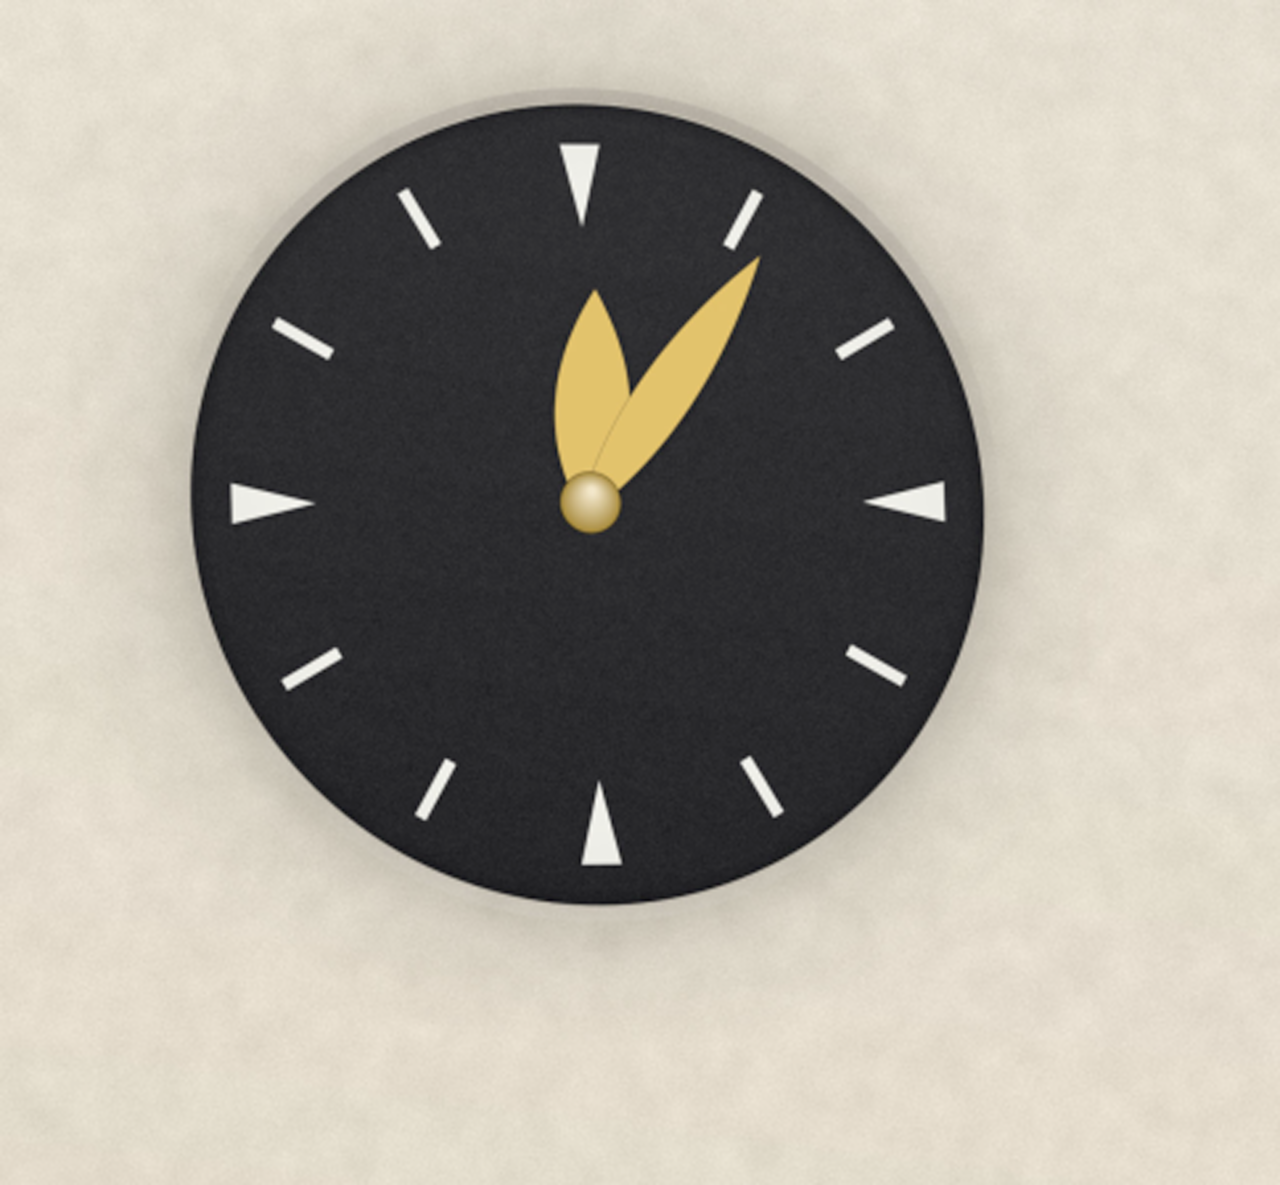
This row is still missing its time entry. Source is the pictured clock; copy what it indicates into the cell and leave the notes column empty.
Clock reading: 12:06
